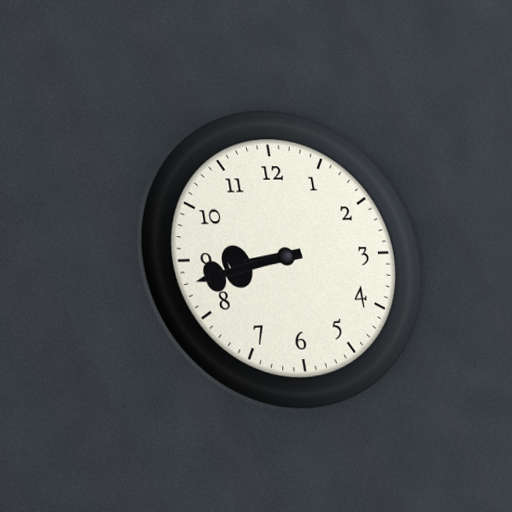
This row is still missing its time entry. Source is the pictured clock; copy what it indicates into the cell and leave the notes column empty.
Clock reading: 8:43
